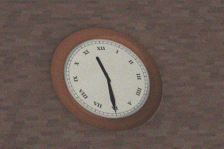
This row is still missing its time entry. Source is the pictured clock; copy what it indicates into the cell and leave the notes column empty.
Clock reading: 11:30
